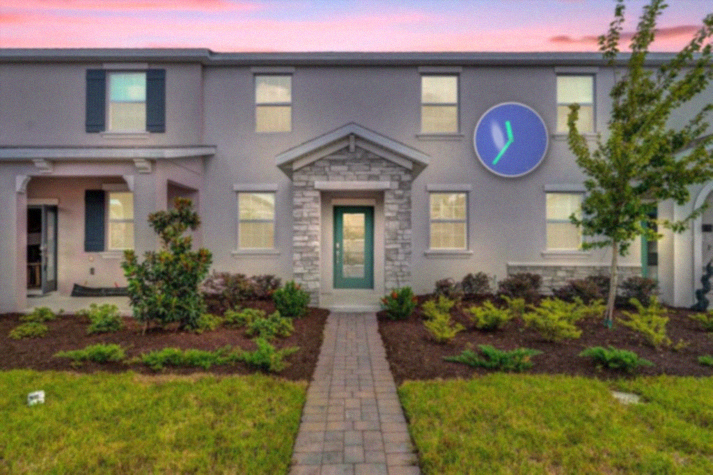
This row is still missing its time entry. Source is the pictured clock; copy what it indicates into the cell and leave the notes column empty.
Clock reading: 11:36
